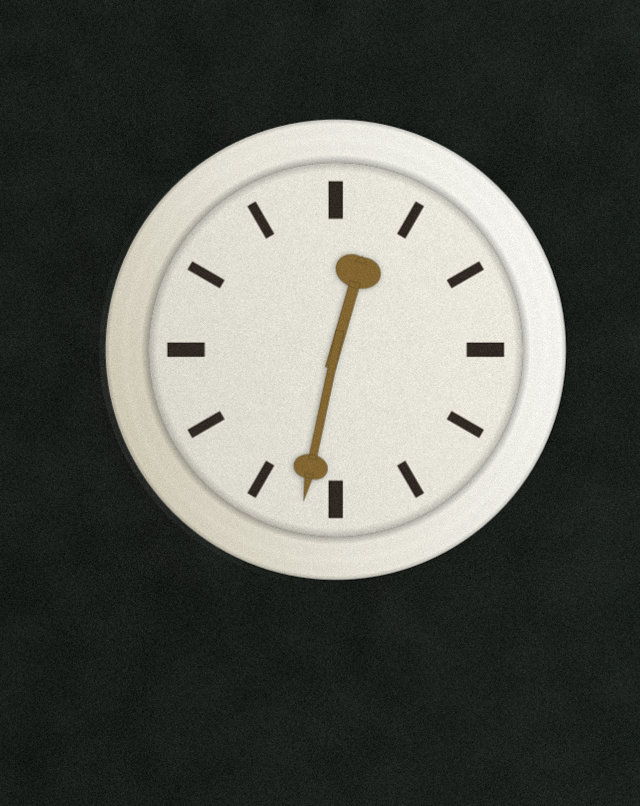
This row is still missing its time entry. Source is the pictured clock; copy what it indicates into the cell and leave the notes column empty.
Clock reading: 12:32
